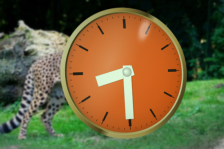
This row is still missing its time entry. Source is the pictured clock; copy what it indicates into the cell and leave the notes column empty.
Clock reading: 8:30
